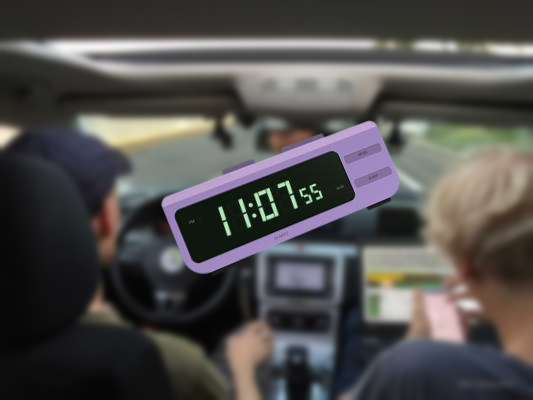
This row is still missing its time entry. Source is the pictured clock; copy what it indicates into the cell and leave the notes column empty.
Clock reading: 11:07:55
